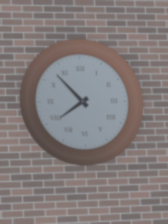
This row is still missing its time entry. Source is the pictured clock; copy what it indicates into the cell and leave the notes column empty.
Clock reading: 7:53
